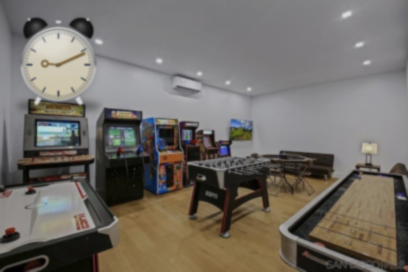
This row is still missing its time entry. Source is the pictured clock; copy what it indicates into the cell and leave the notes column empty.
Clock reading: 9:11
